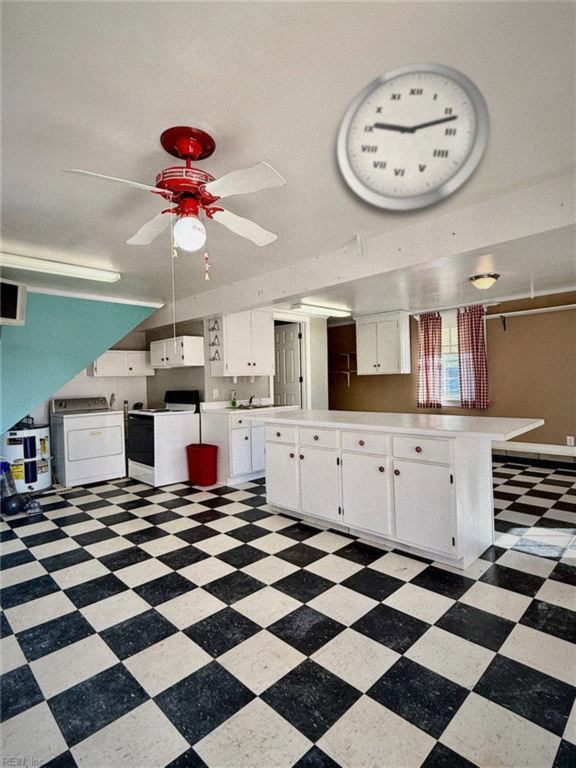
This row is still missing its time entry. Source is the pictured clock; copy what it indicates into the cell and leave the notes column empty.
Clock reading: 9:12
